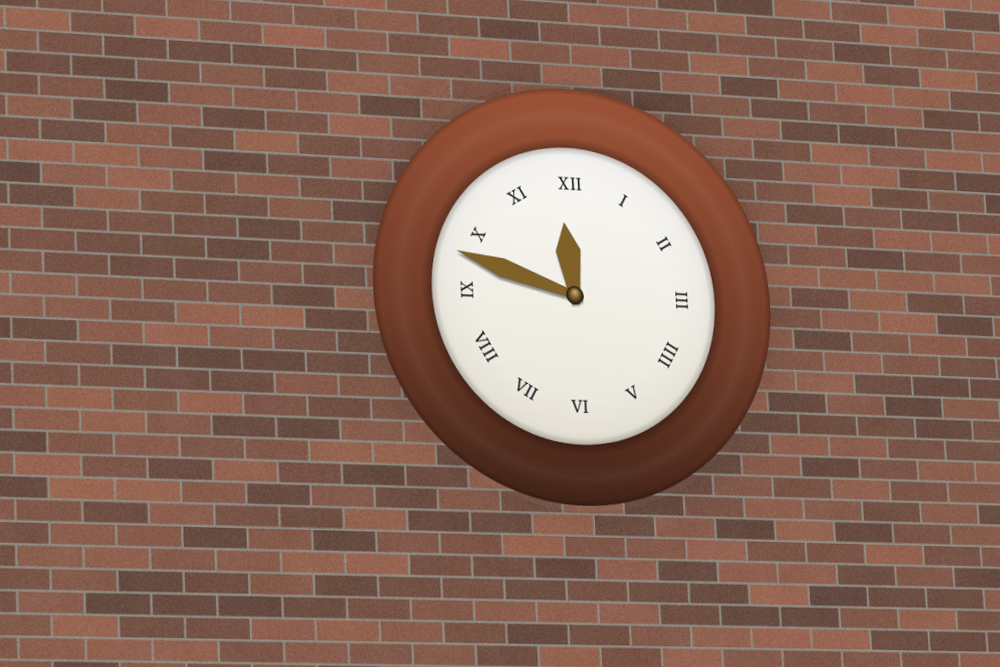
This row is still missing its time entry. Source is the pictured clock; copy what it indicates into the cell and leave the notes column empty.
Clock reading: 11:48
